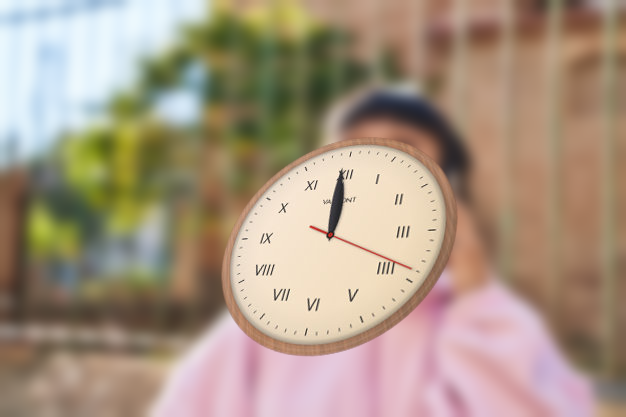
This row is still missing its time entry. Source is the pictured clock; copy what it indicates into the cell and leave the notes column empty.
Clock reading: 11:59:19
